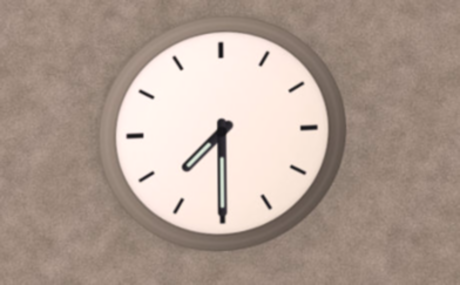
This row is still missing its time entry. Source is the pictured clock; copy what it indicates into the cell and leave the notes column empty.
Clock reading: 7:30
